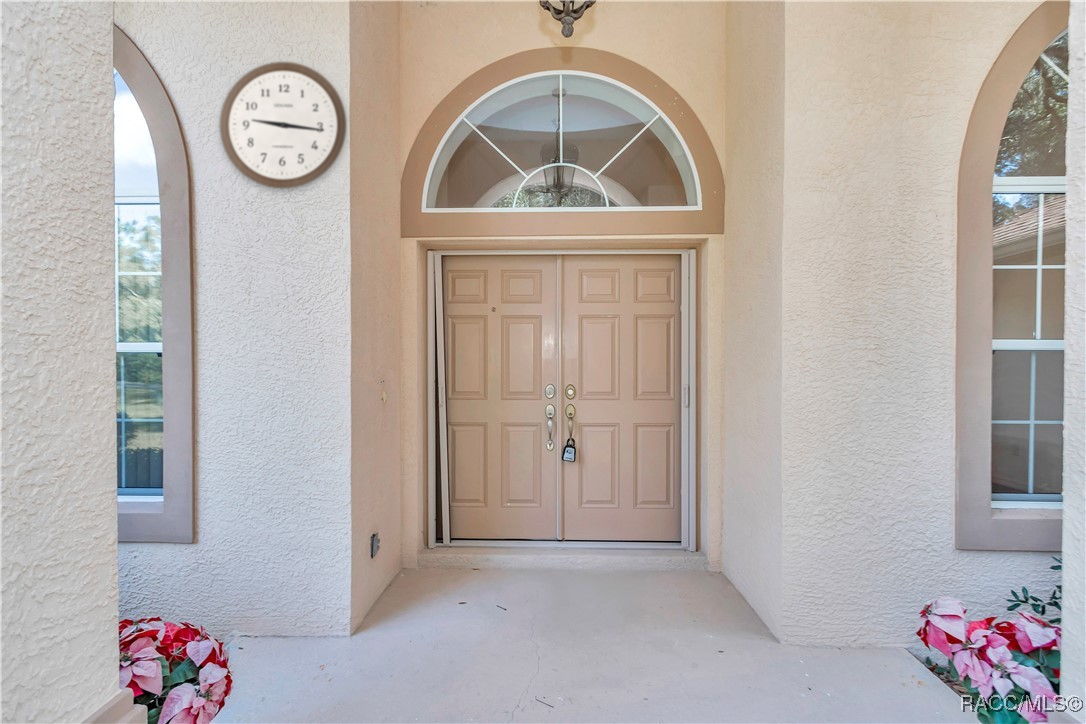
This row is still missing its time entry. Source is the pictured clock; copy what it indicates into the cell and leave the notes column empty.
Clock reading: 9:16
